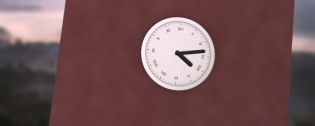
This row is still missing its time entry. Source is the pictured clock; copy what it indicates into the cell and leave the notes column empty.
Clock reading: 4:13
